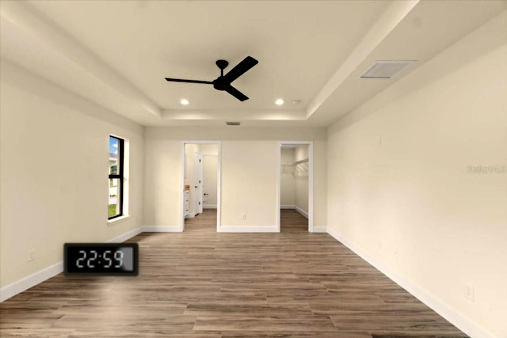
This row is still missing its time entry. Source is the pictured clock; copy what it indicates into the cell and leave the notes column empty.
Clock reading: 22:59
